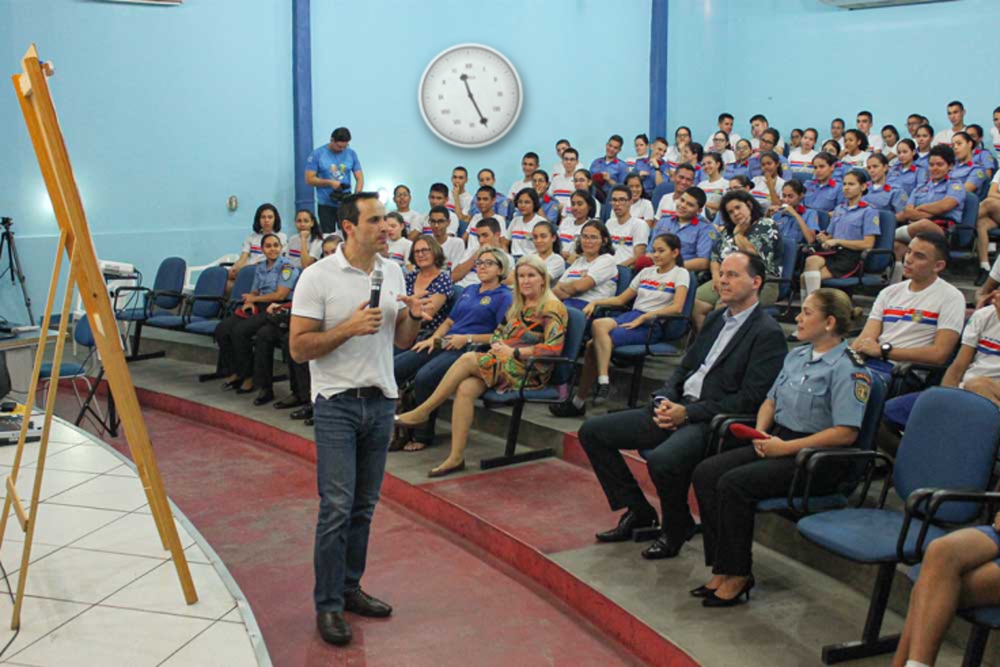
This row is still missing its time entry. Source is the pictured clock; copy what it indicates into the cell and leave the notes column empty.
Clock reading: 11:26
